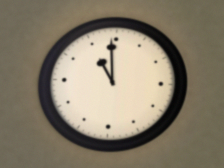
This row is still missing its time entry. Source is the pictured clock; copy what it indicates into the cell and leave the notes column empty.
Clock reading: 10:59
